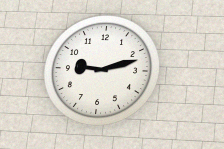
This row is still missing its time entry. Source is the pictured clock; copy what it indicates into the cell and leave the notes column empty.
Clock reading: 9:12
